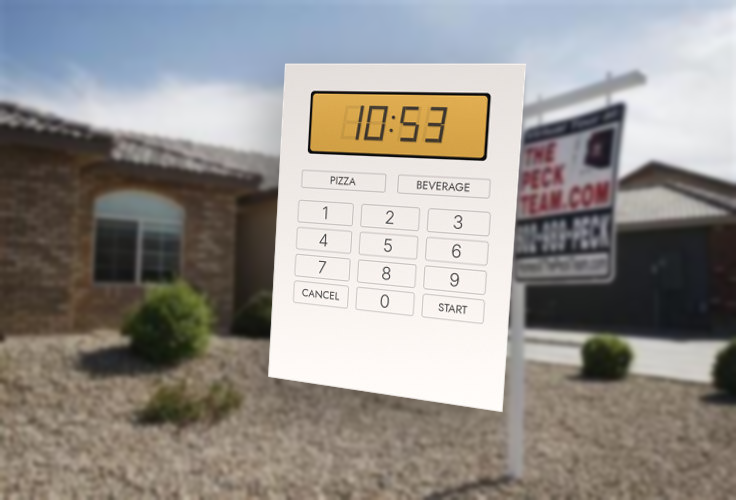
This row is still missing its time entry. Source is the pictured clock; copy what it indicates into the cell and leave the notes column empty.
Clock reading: 10:53
